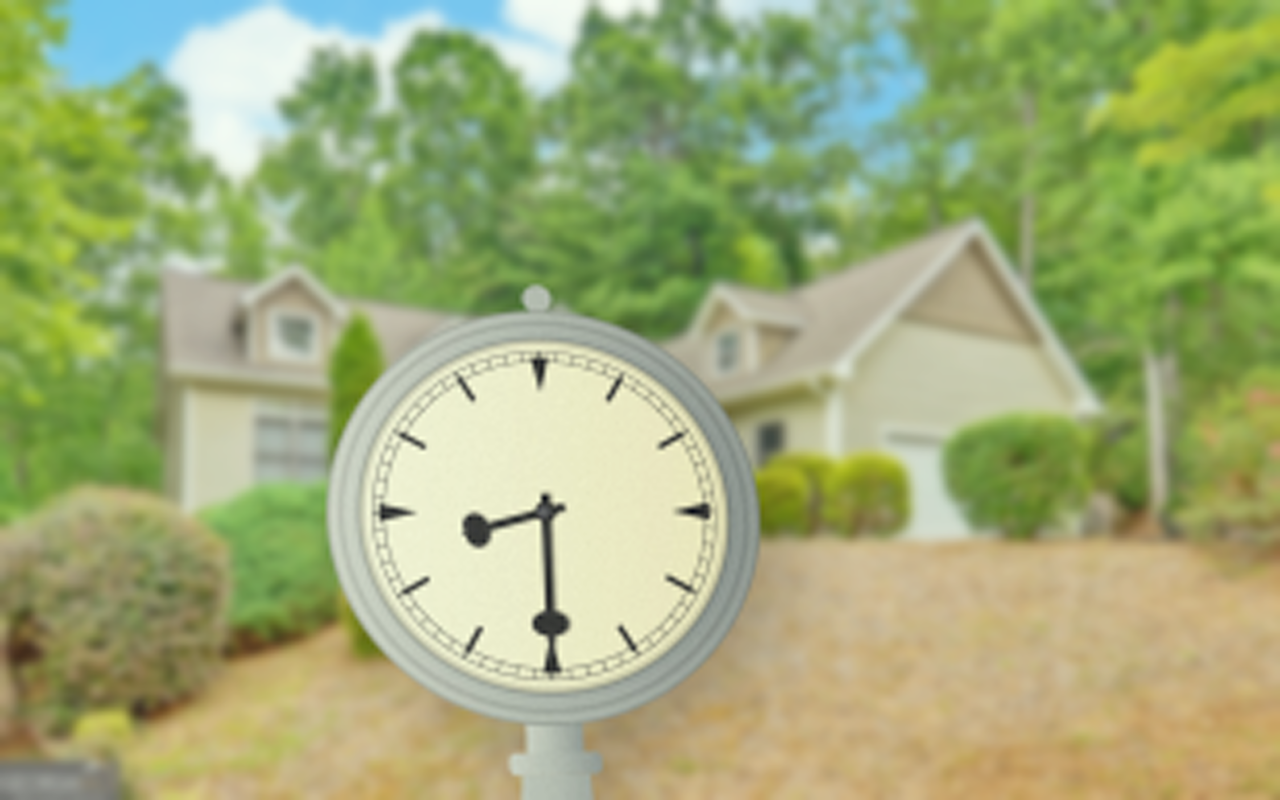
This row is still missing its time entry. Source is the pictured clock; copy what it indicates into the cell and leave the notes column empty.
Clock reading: 8:30
